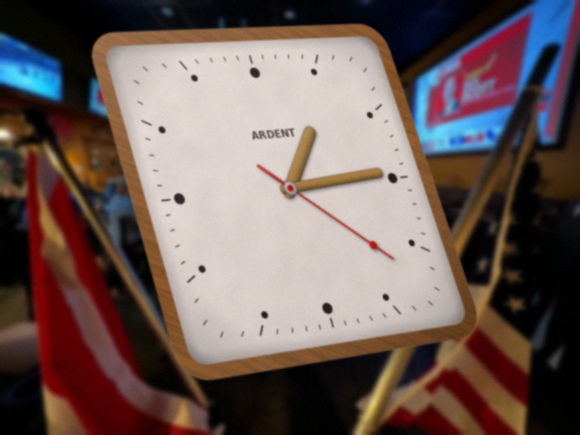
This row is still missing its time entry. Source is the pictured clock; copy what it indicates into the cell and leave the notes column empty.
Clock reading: 1:14:22
